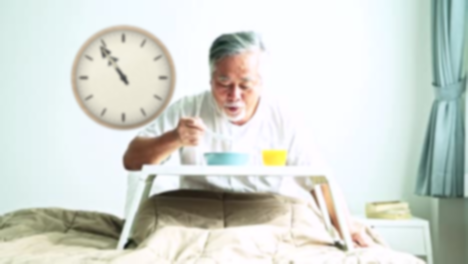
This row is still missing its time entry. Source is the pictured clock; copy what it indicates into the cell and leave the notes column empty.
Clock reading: 10:54
